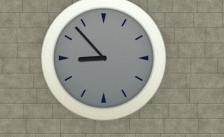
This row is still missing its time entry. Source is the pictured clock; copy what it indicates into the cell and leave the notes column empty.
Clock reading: 8:53
